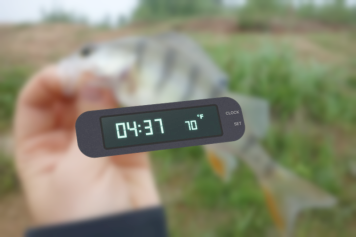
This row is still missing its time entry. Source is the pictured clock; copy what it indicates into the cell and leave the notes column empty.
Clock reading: 4:37
